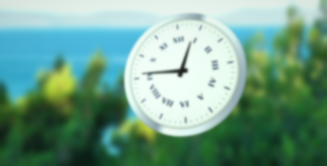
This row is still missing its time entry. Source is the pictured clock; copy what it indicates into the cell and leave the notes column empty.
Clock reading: 12:46
